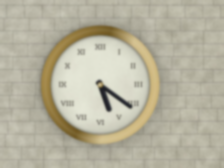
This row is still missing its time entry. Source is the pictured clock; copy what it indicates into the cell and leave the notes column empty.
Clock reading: 5:21
